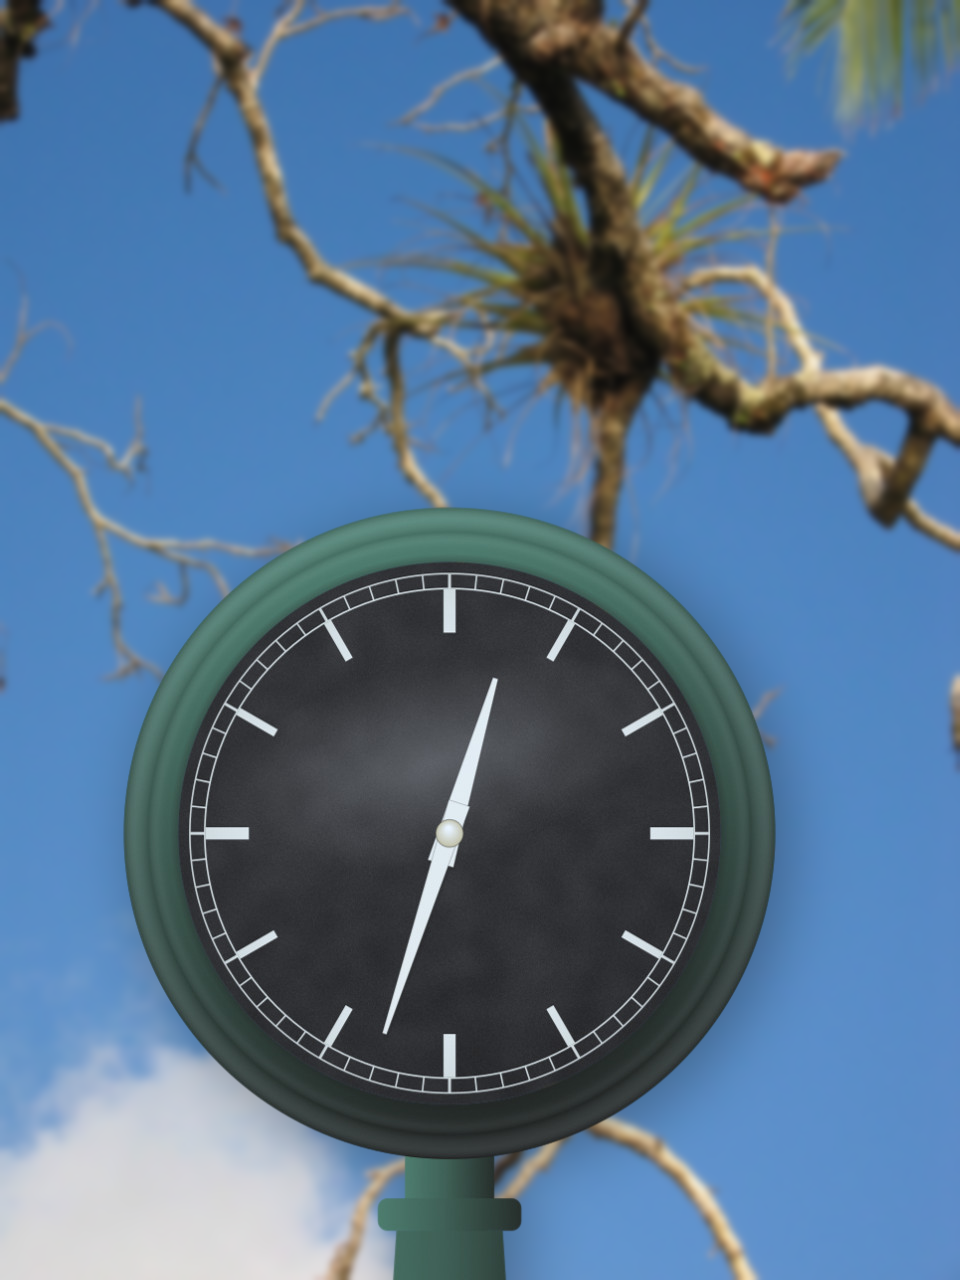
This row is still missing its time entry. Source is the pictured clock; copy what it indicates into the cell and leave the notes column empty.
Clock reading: 12:33
